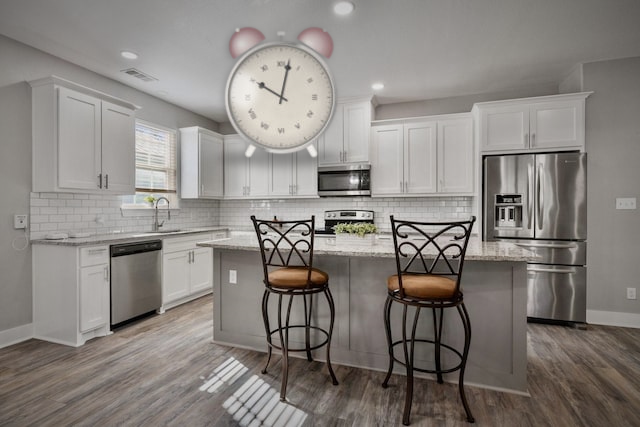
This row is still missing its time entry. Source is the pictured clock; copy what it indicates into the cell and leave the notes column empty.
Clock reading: 10:02
